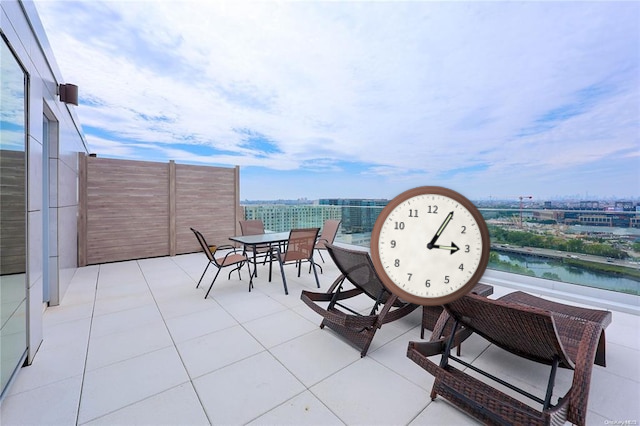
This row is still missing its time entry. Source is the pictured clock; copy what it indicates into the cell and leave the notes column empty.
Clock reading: 3:05
